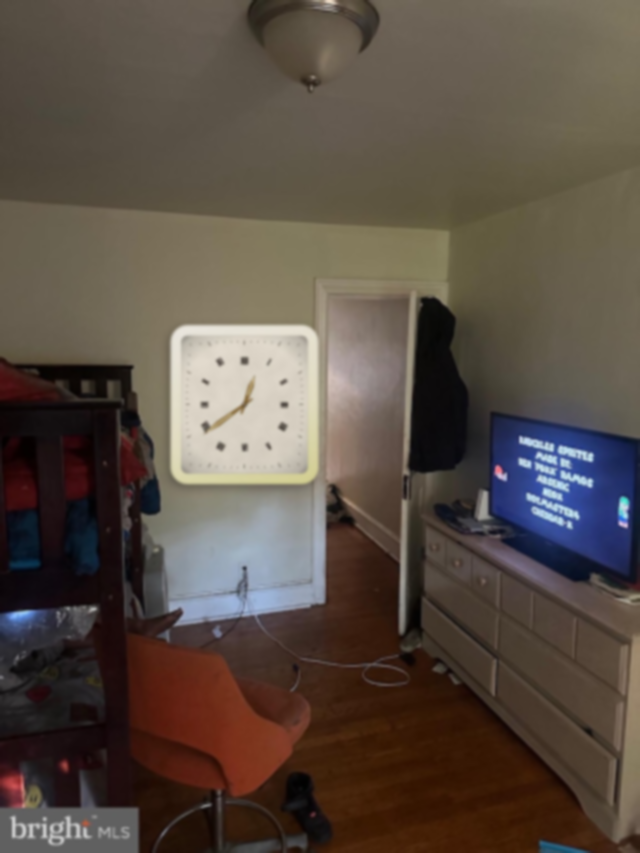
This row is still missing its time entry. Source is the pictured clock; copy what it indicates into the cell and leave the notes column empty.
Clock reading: 12:39
